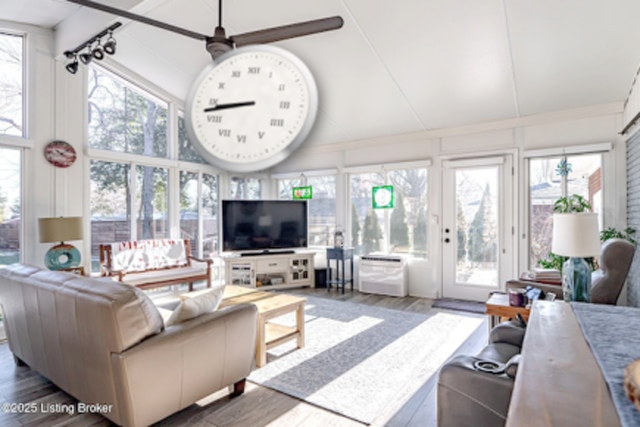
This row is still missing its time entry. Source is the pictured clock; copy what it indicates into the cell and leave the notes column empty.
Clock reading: 8:43
